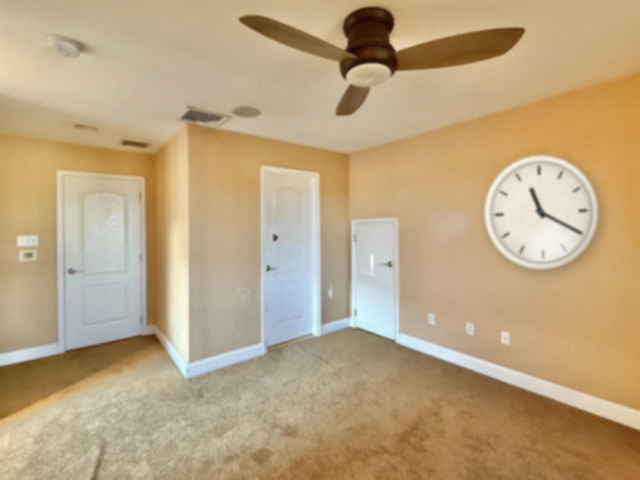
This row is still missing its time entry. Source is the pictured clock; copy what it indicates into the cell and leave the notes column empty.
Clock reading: 11:20
